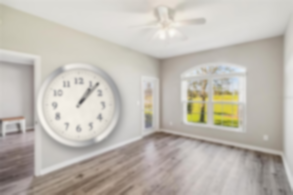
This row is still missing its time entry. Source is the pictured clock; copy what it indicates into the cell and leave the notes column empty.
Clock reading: 1:07
